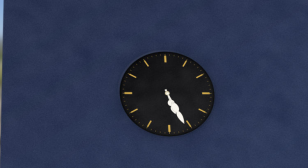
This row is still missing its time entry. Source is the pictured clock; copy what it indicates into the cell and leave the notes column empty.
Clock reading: 5:26
